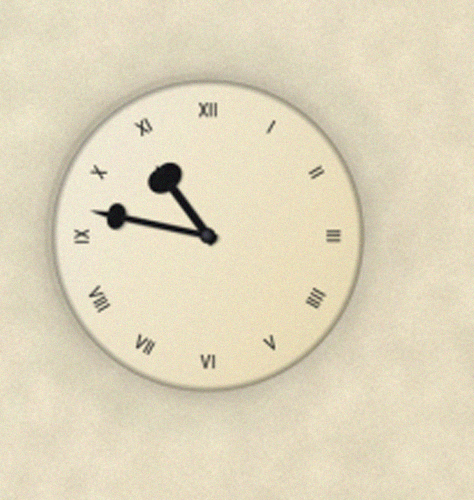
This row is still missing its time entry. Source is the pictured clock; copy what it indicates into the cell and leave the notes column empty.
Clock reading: 10:47
